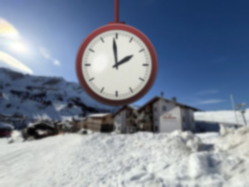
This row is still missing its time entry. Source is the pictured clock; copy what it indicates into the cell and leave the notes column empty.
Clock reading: 1:59
